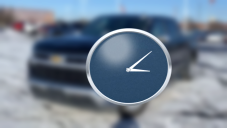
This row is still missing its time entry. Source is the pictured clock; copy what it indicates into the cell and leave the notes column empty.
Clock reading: 3:08
